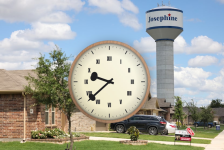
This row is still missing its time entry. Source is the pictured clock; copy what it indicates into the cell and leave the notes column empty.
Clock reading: 9:38
